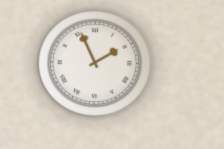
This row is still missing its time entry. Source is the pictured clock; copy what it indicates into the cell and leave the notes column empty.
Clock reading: 1:56
